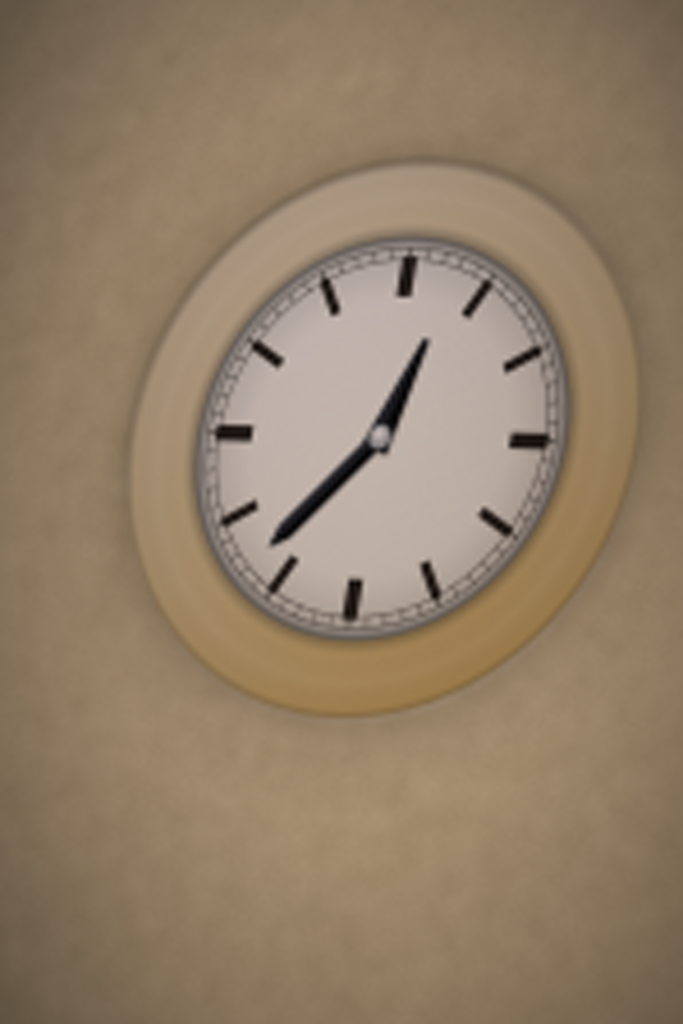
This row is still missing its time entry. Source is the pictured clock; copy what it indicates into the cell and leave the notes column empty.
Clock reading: 12:37
